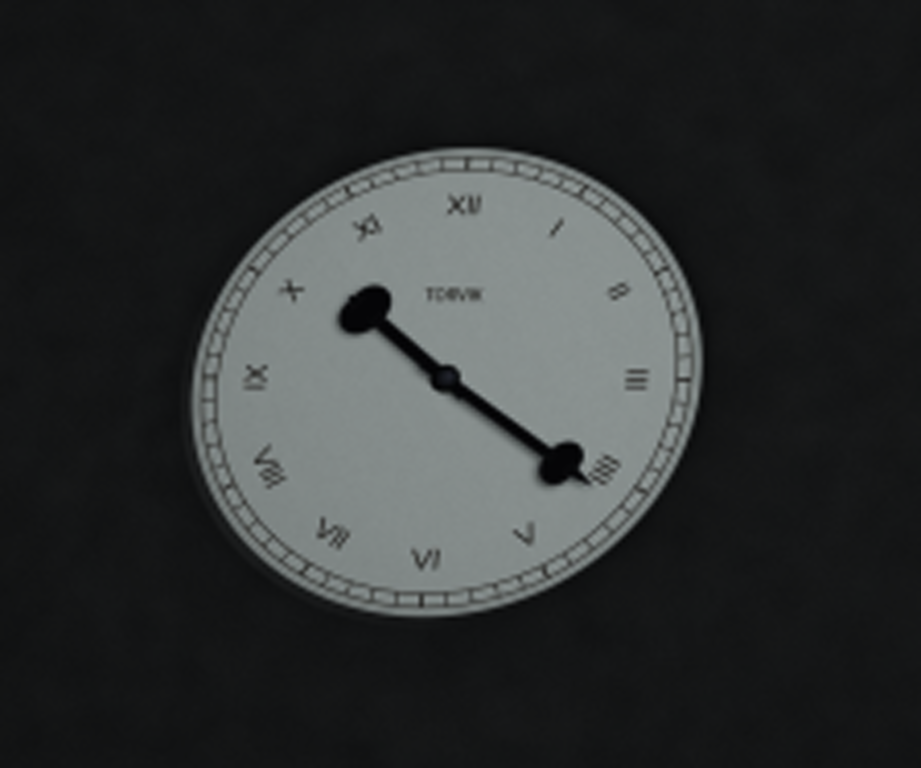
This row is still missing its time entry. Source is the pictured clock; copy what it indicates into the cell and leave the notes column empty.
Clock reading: 10:21
